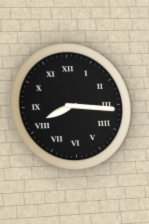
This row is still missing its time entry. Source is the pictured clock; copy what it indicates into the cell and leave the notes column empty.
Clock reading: 8:16
